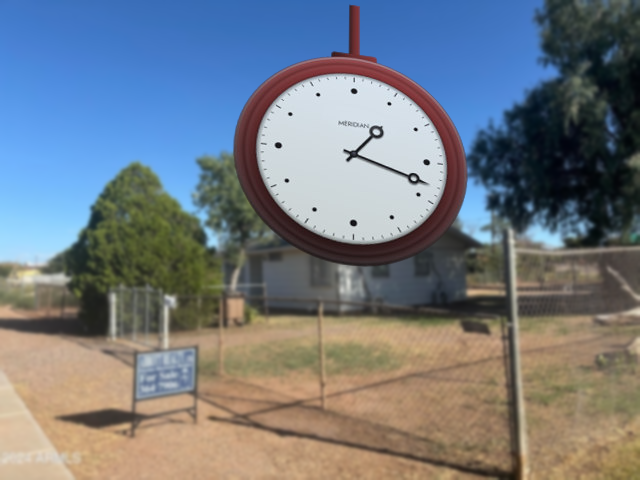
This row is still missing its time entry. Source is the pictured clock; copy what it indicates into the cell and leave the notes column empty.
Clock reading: 1:18
